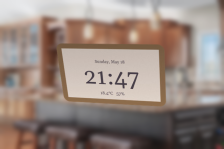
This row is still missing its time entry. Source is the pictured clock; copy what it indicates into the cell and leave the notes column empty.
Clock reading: 21:47
